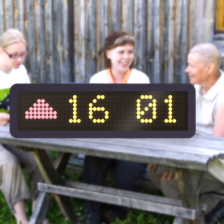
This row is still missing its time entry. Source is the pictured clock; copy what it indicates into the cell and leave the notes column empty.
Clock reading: 16:01
